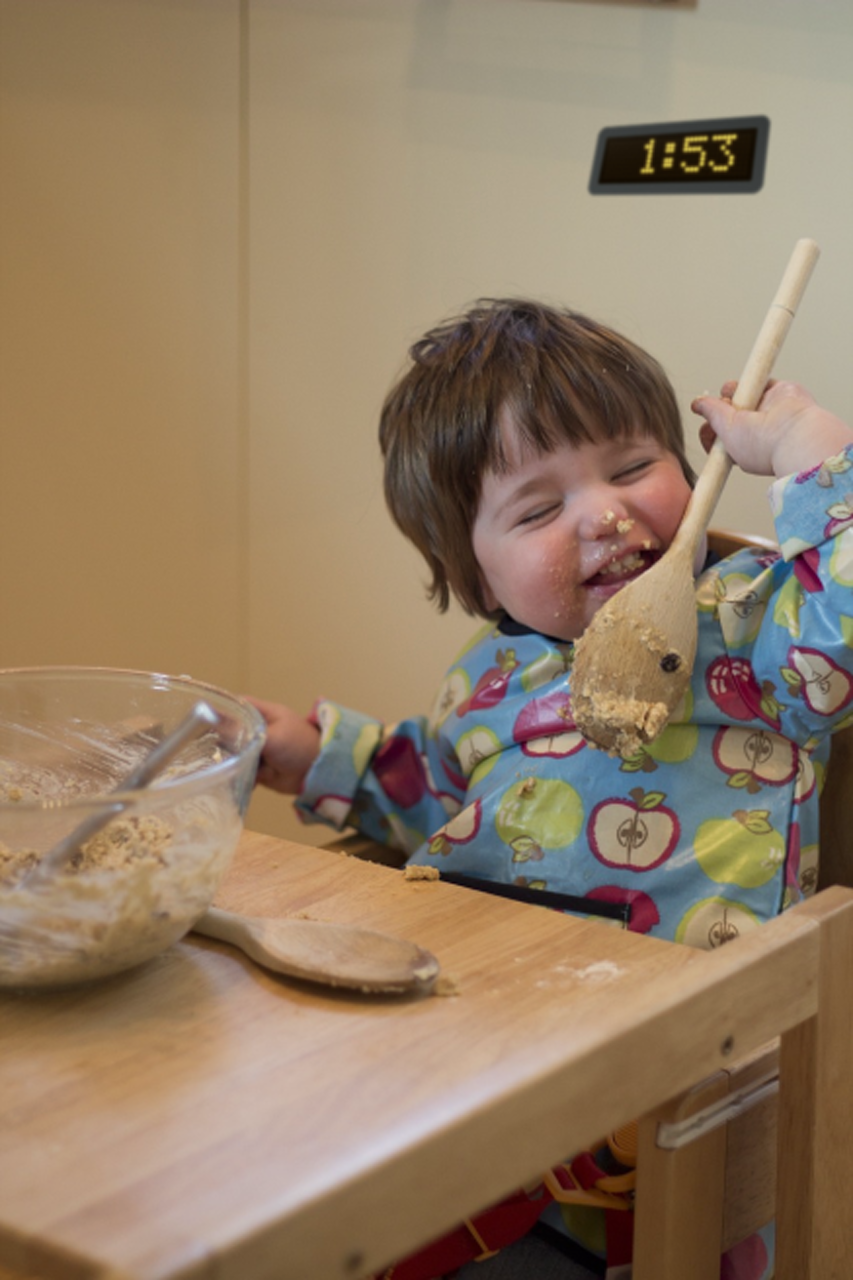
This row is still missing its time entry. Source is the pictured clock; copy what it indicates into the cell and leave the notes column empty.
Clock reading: 1:53
